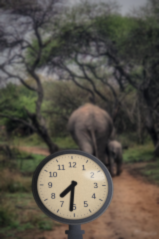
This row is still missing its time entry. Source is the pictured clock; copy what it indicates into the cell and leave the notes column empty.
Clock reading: 7:31
